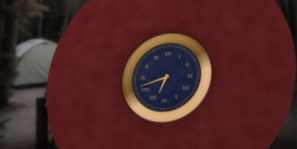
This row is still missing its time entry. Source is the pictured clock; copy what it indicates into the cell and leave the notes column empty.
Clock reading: 6:42
